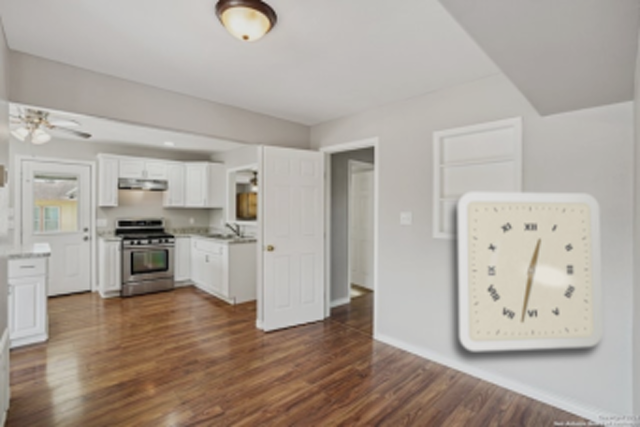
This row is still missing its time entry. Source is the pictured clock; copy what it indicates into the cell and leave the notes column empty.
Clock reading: 12:32
